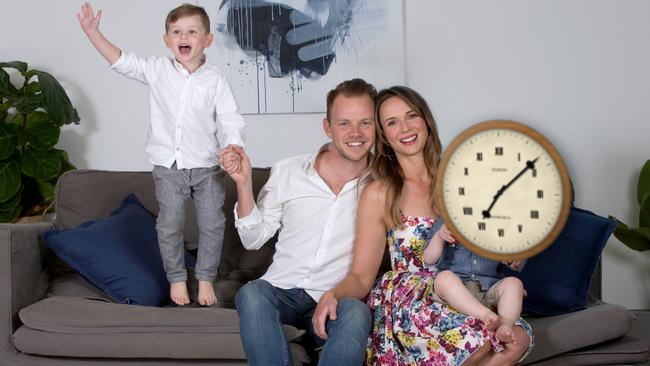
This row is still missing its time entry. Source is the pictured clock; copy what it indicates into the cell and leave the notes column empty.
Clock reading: 7:08
